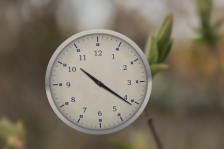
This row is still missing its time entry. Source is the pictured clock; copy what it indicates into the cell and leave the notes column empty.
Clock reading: 10:21
